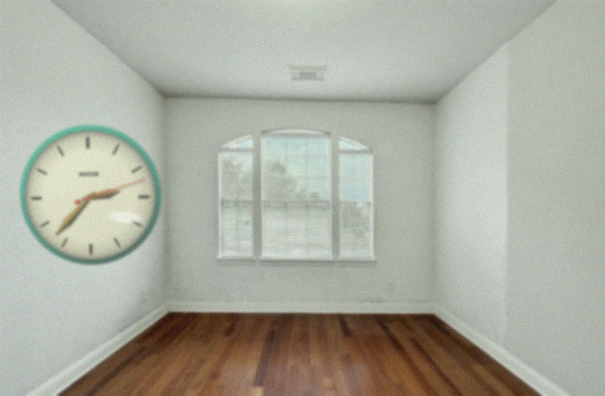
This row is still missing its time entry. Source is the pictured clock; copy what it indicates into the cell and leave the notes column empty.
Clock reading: 2:37:12
